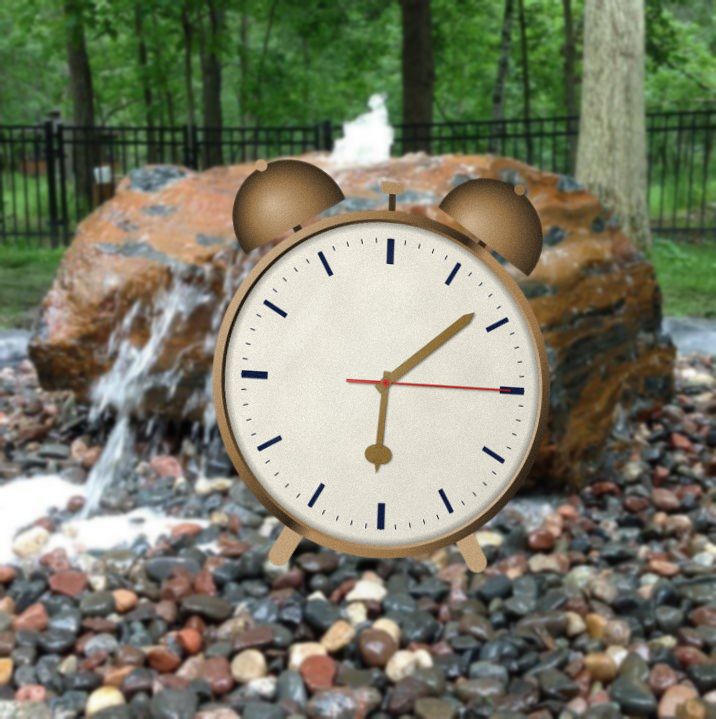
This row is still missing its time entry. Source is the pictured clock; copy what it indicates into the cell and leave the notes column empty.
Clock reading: 6:08:15
